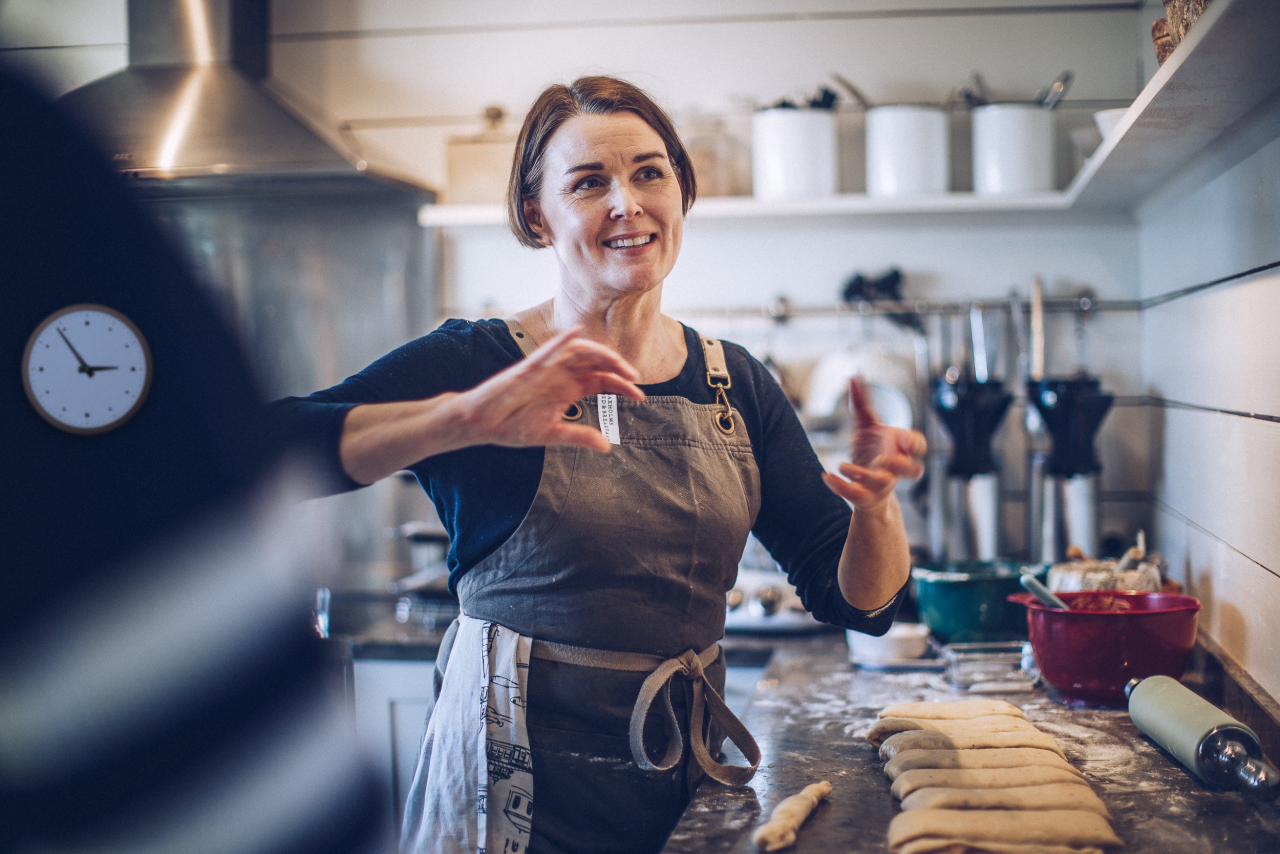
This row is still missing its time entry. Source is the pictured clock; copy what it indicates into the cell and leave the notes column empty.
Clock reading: 2:54
